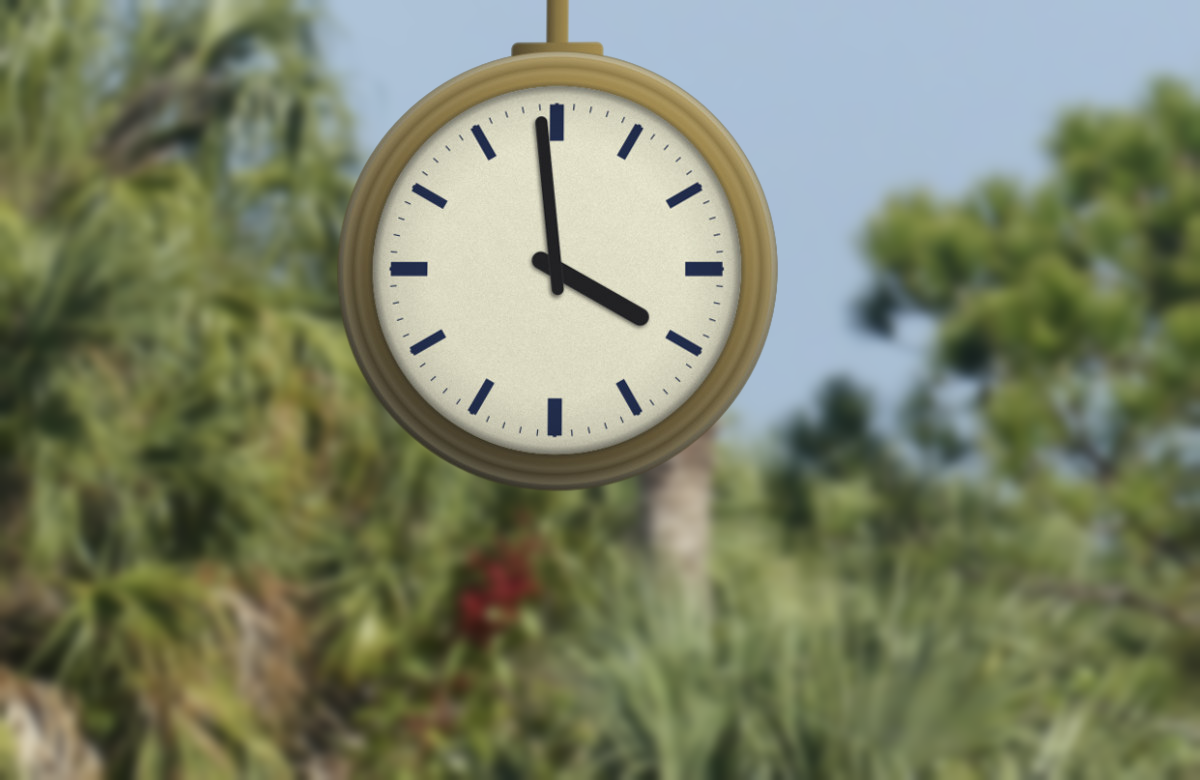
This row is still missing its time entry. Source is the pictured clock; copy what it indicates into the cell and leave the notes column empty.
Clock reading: 3:59
